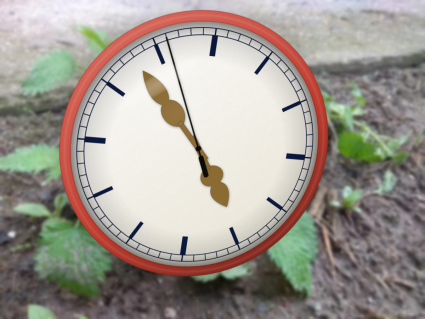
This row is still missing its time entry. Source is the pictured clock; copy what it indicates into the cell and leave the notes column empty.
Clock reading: 4:52:56
